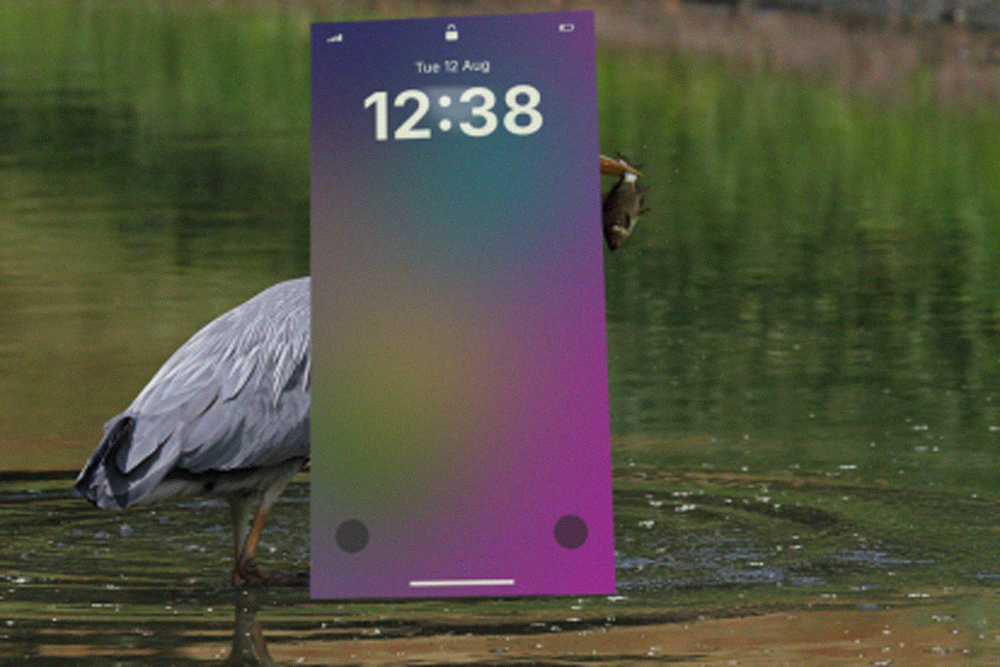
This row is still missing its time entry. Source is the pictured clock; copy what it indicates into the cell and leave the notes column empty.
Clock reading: 12:38
